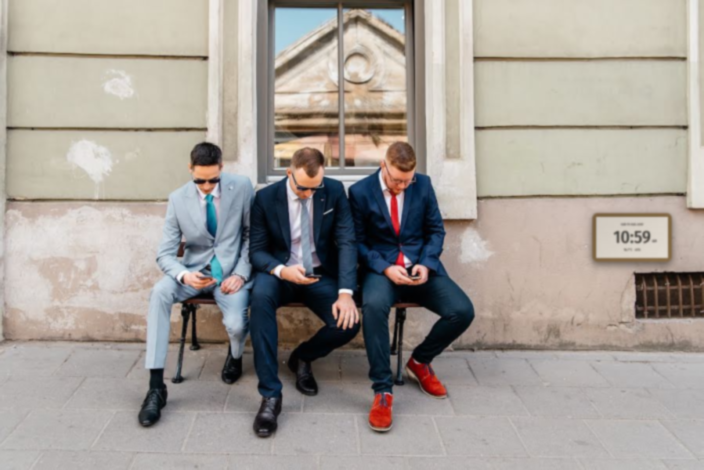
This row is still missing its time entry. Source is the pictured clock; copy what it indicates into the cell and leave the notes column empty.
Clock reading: 10:59
